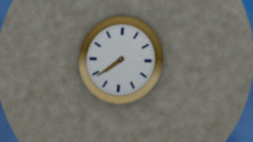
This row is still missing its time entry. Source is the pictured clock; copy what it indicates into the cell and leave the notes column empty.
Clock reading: 7:39
